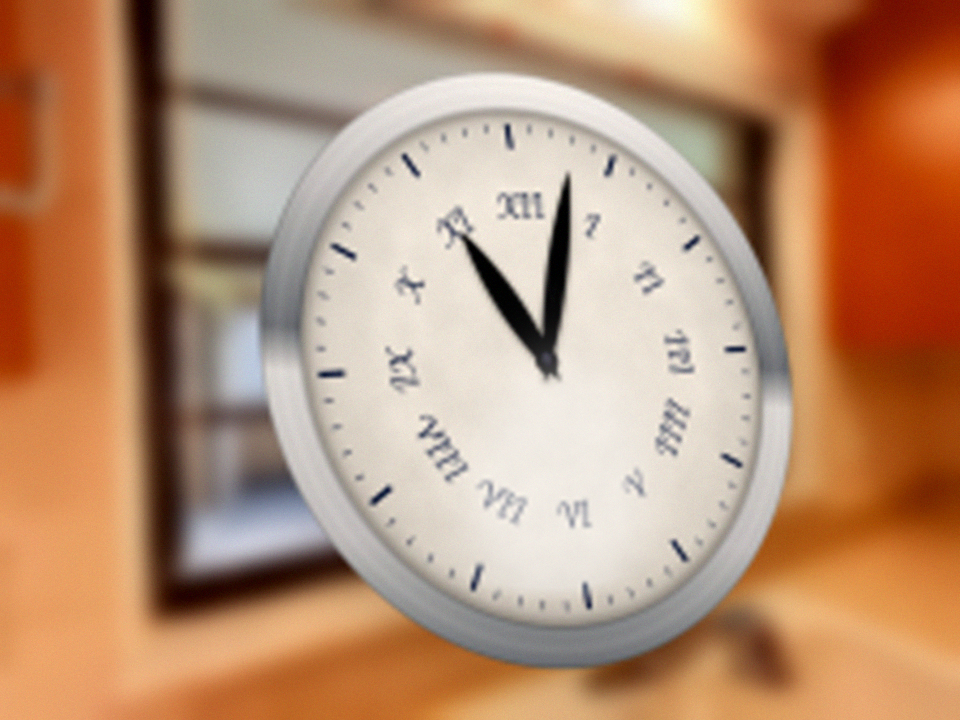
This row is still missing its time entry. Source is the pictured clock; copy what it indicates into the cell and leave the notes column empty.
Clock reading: 11:03
